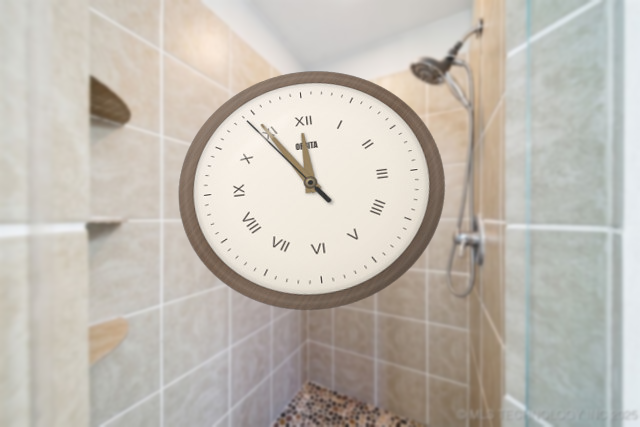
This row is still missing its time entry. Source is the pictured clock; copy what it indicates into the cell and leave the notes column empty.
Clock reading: 11:54:54
